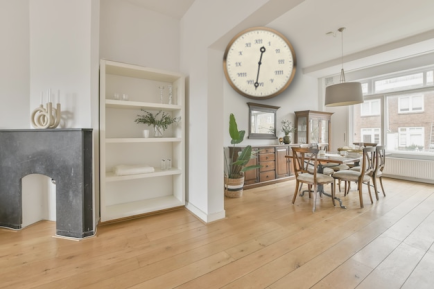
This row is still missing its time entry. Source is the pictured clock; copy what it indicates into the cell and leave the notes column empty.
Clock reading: 12:32
